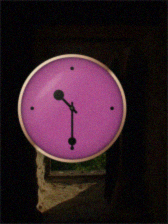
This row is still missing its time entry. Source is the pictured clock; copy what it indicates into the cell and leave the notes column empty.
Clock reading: 10:30
